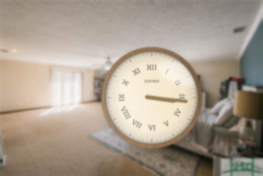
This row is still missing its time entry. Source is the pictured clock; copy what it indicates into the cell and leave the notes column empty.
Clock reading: 3:16
